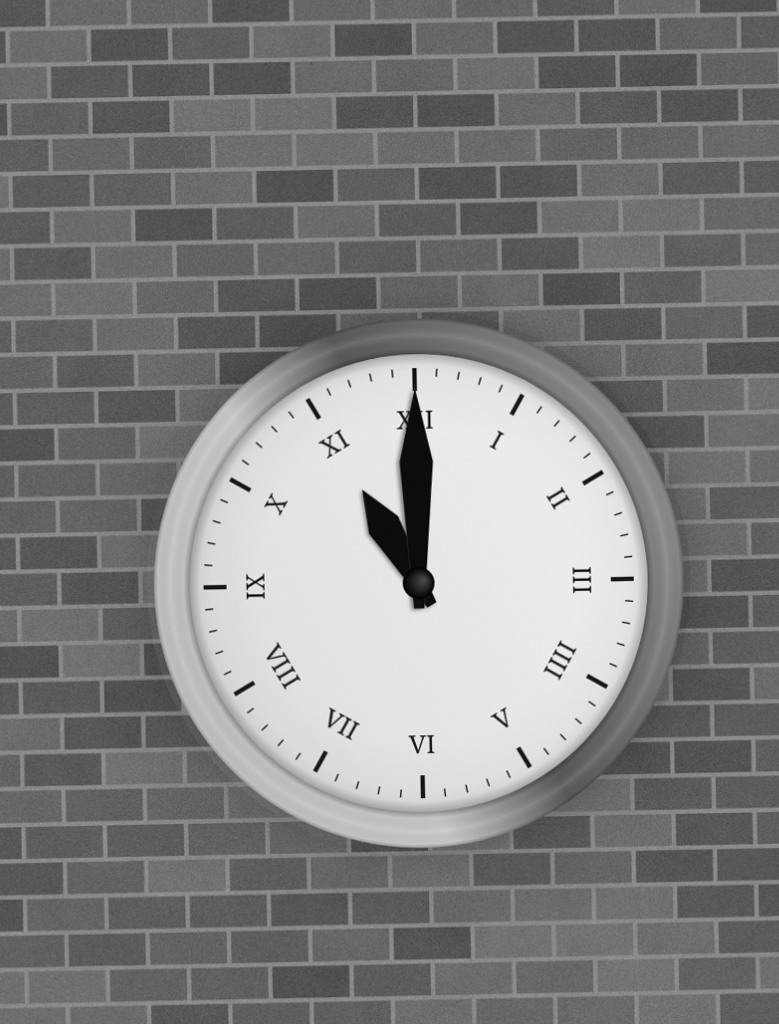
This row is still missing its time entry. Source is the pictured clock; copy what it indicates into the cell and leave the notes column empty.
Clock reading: 11:00
